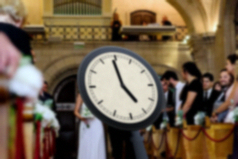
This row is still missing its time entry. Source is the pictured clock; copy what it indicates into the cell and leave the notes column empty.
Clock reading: 4:59
